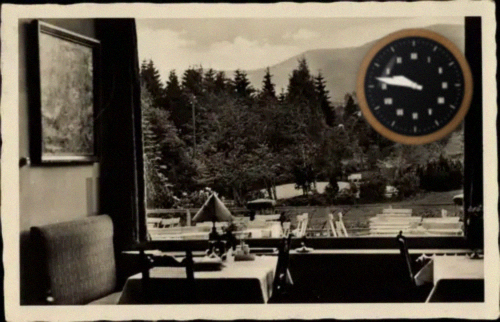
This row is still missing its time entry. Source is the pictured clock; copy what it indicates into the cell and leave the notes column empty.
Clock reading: 9:47
